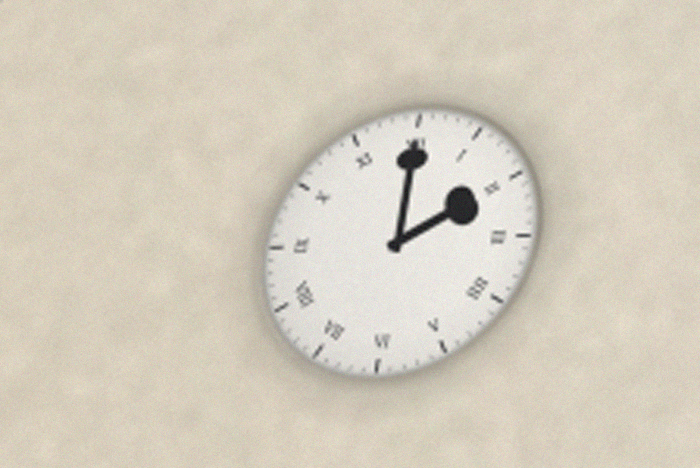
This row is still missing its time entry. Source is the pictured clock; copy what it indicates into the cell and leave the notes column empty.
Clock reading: 2:00
